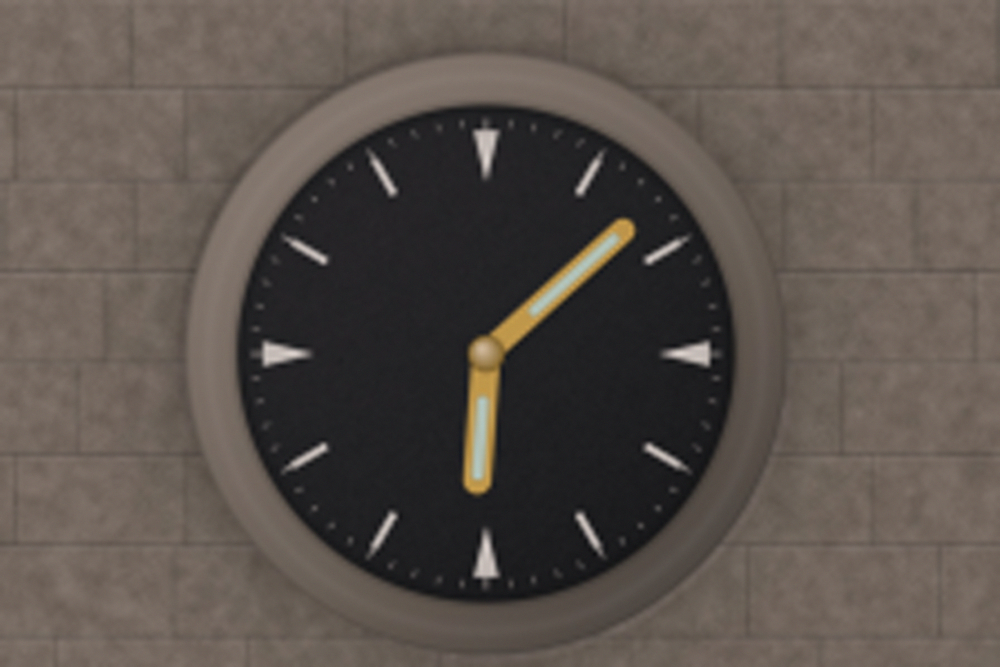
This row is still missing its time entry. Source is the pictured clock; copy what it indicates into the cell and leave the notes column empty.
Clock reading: 6:08
